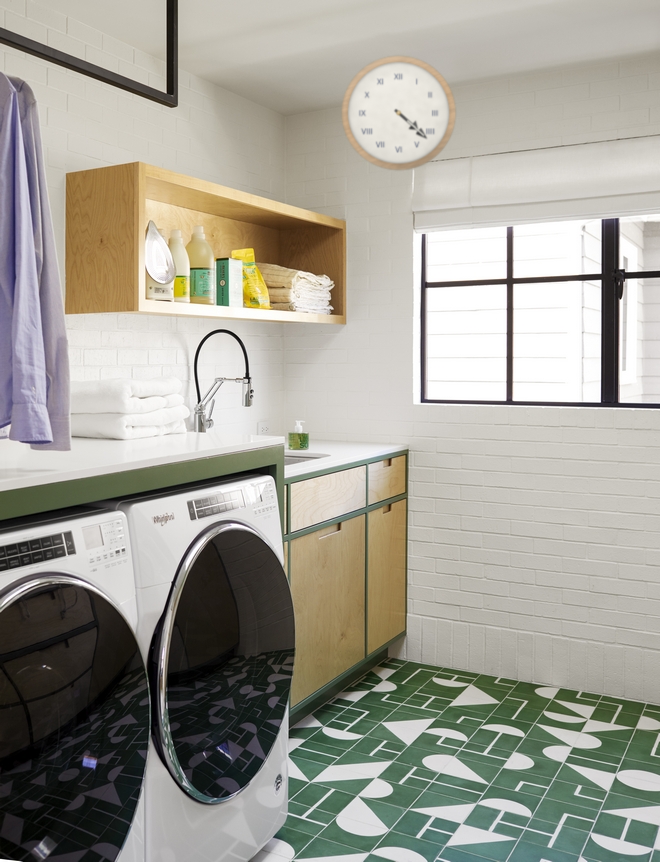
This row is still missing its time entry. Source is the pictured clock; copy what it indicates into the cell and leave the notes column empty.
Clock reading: 4:22
